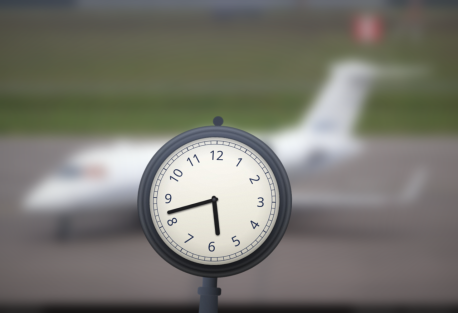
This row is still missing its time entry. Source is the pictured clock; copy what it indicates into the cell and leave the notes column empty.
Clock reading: 5:42
